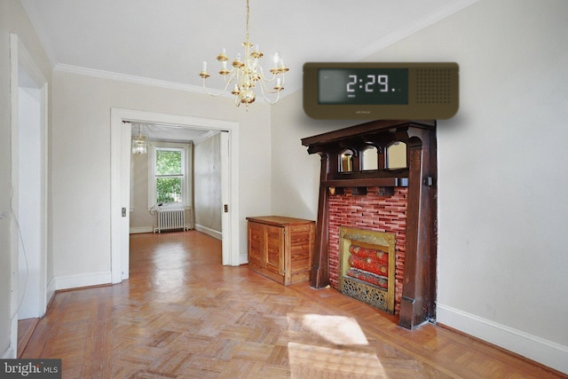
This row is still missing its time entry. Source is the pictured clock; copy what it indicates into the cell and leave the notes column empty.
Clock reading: 2:29
